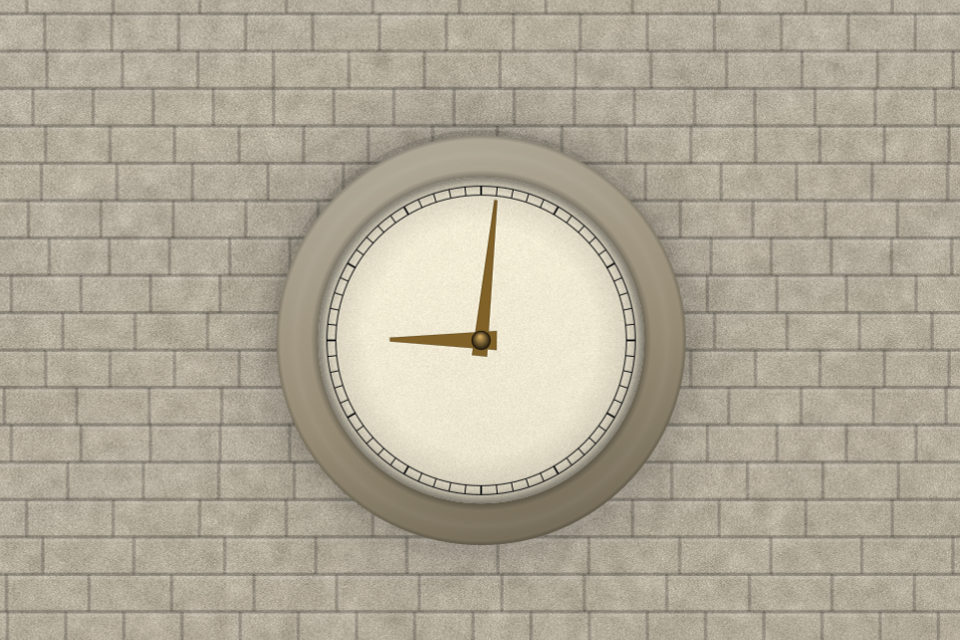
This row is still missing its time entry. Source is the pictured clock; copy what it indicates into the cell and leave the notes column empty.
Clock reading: 9:01
